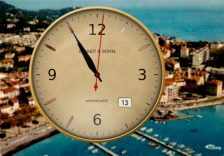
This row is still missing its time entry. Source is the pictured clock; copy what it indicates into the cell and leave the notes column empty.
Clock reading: 10:55:01
